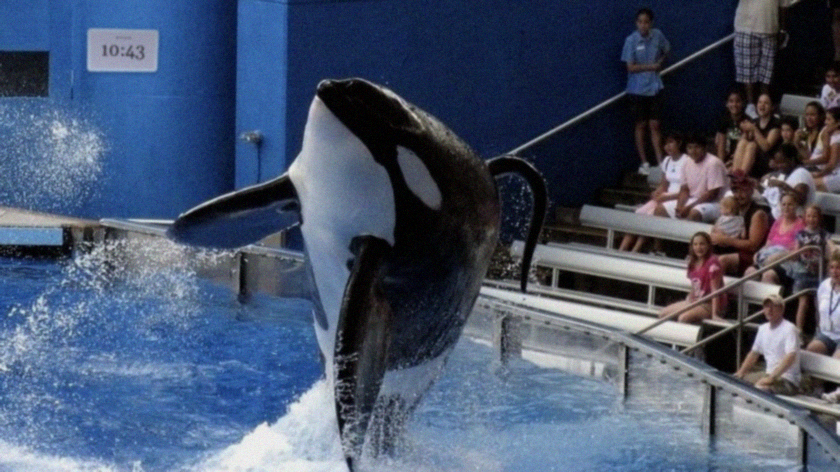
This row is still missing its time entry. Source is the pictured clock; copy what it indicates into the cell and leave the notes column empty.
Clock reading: 10:43
